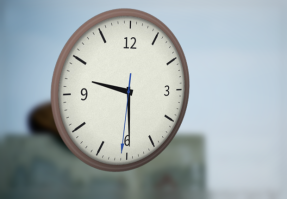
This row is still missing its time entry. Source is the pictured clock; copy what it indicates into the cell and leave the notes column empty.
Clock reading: 9:29:31
